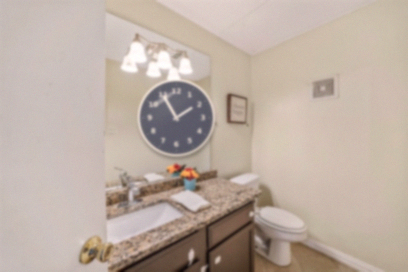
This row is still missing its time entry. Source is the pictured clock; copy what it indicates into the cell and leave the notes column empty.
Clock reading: 1:55
